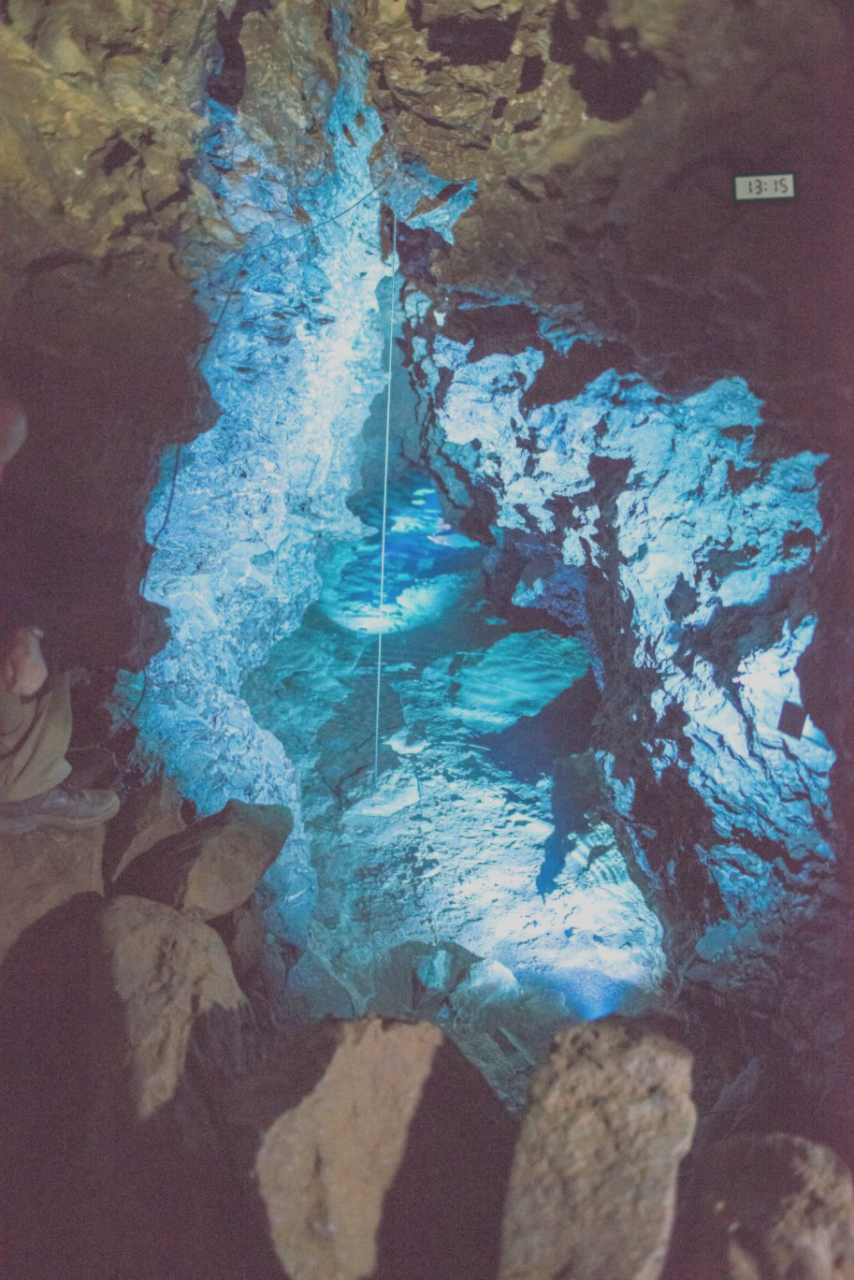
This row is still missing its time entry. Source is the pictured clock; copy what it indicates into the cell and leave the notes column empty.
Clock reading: 13:15
